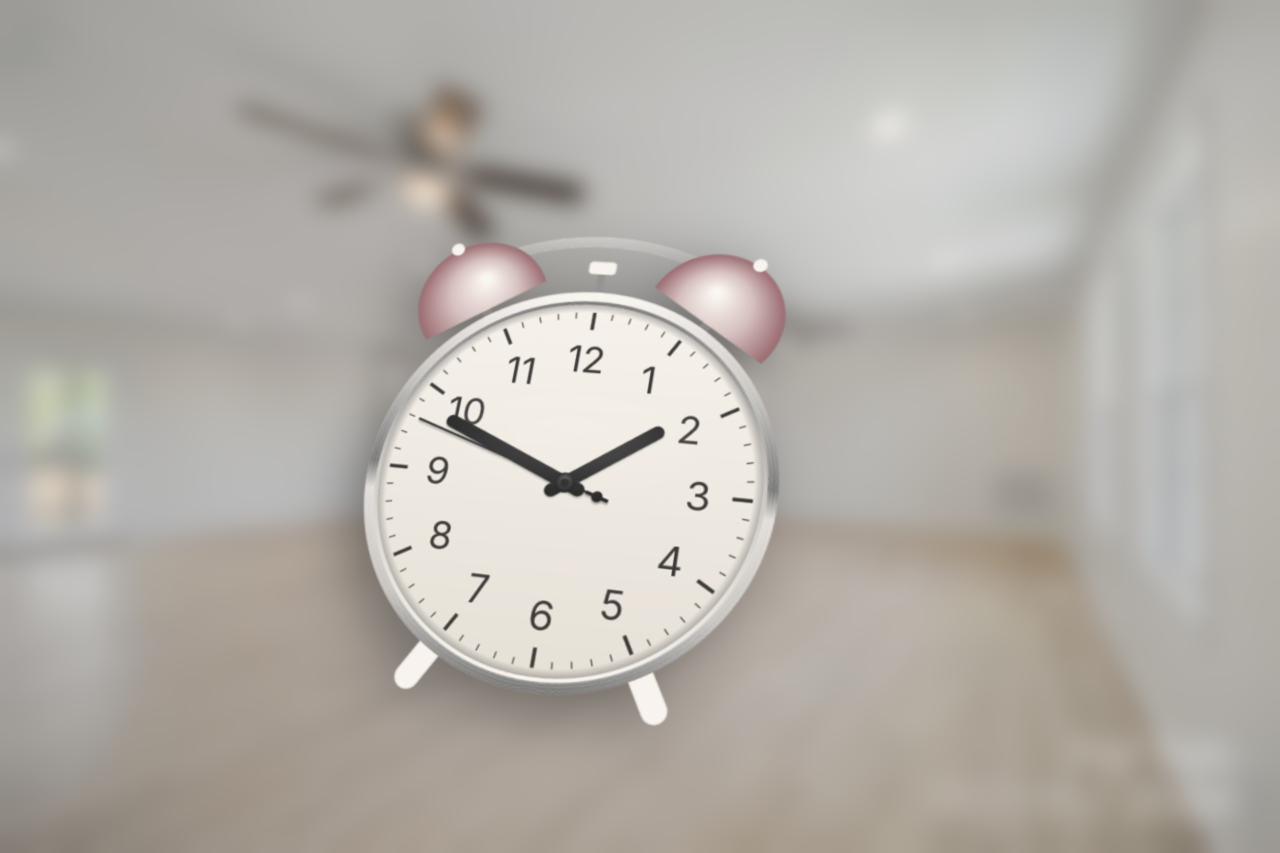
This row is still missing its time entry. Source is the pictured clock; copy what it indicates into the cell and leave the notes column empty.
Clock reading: 1:48:48
